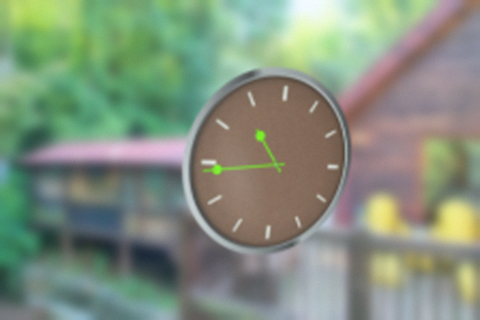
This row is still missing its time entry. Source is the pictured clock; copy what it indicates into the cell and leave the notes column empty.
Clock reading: 10:44
